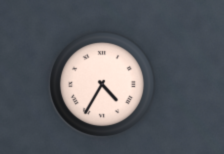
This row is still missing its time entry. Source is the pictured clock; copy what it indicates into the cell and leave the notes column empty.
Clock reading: 4:35
